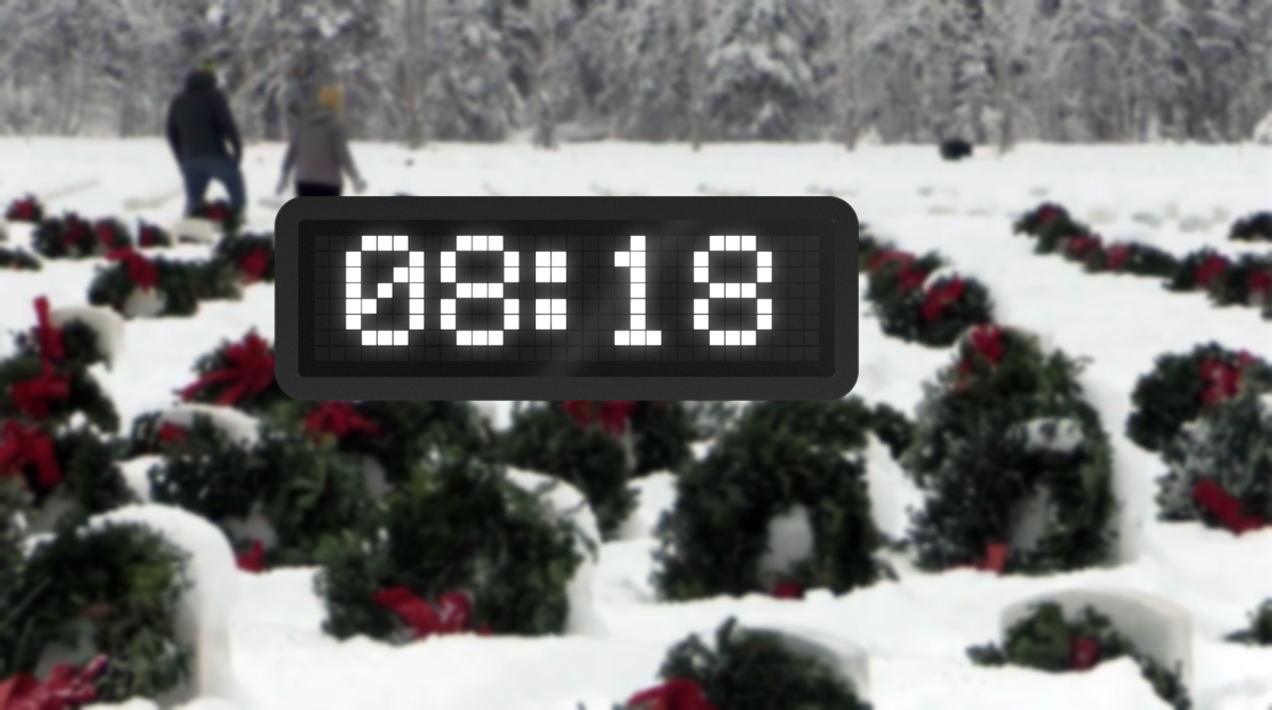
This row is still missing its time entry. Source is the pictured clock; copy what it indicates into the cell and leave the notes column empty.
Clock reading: 8:18
